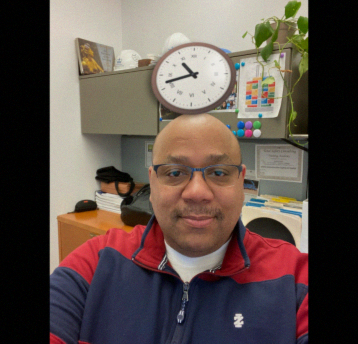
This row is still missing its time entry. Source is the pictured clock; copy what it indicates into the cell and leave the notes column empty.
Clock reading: 10:42
